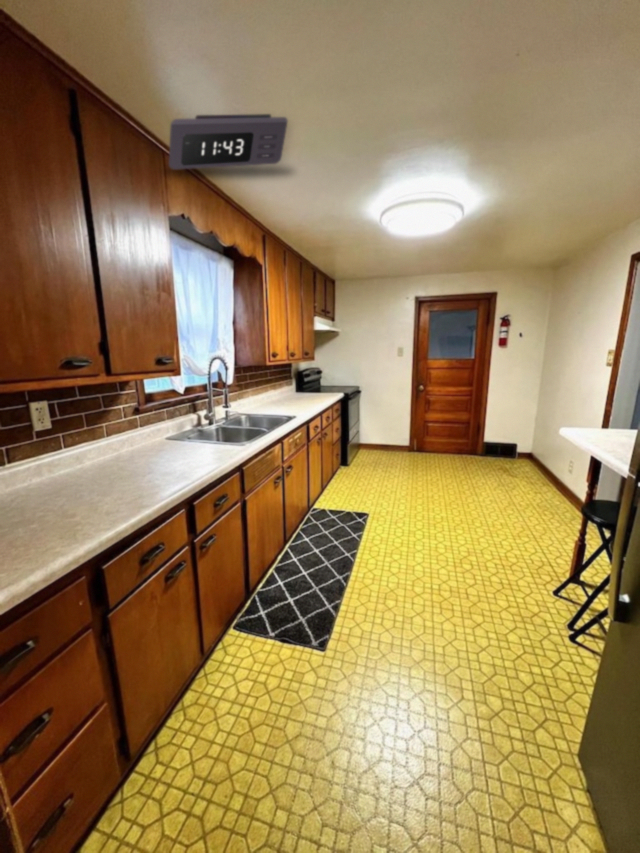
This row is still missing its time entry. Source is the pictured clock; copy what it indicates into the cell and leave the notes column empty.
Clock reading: 11:43
